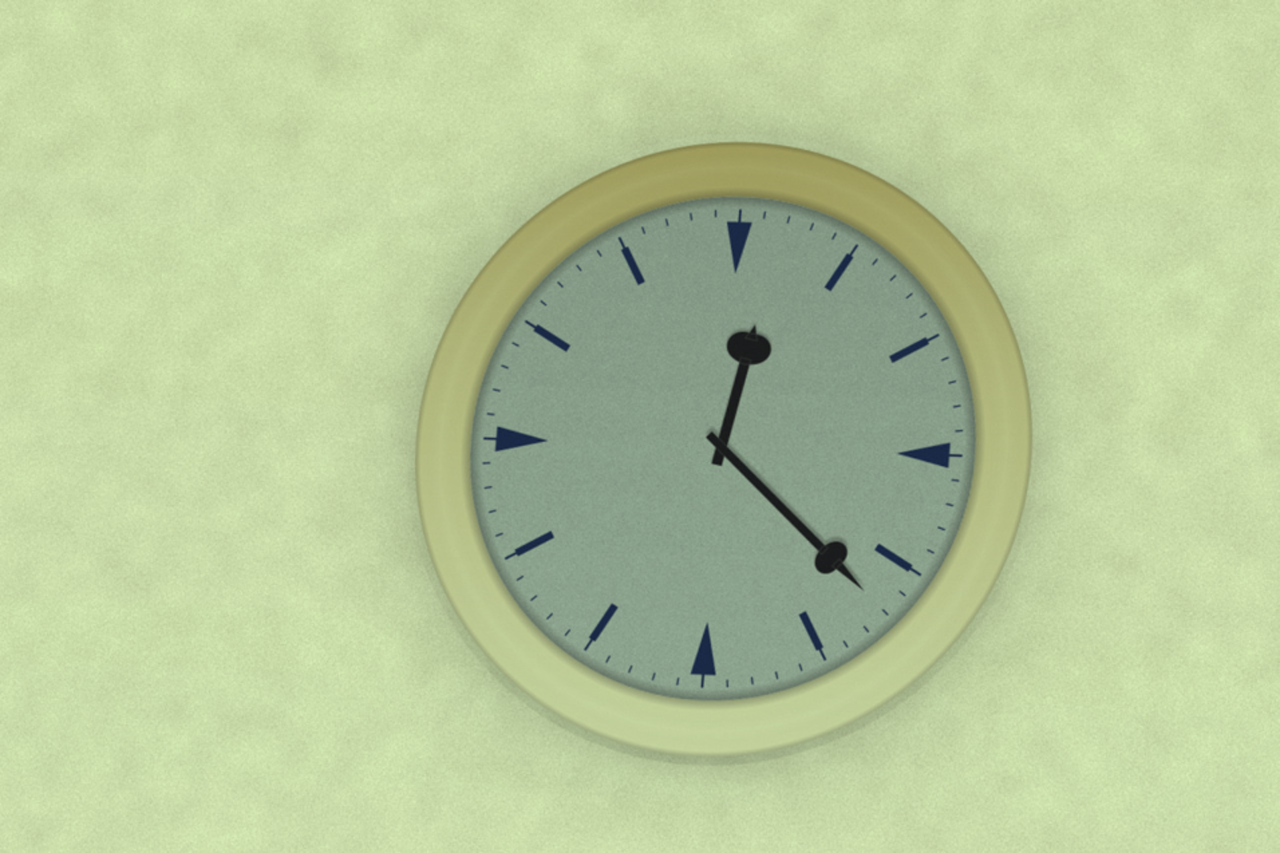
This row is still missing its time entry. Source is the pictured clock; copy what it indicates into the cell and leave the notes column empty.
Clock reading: 12:22
